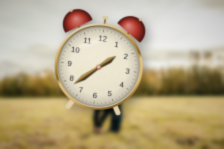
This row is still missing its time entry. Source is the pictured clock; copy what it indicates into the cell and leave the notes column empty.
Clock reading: 1:38
